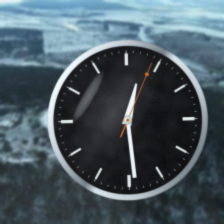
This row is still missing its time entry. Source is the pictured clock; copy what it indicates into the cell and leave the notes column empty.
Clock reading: 12:29:04
